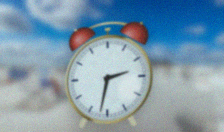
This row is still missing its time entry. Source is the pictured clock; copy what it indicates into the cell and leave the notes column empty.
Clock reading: 2:32
